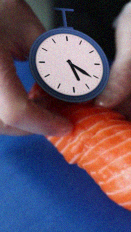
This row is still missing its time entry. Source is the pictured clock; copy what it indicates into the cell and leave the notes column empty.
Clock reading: 5:21
